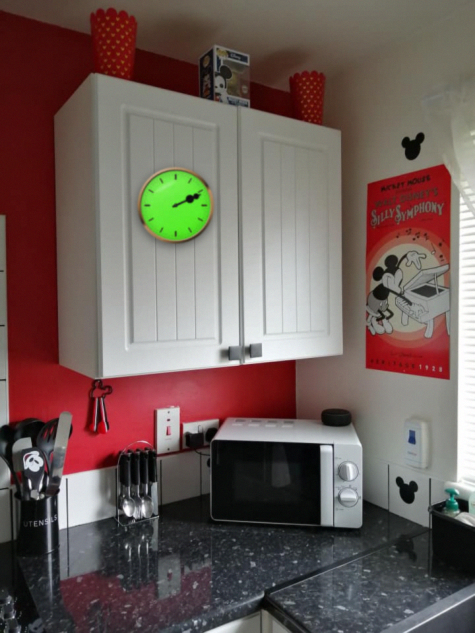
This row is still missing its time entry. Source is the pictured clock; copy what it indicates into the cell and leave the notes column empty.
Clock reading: 2:11
